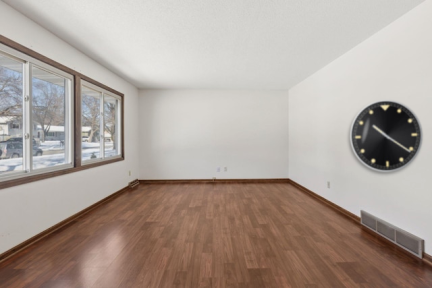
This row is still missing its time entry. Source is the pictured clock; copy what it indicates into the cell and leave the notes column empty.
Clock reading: 10:21
